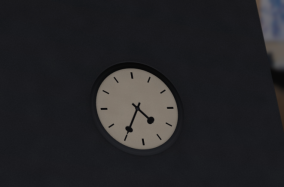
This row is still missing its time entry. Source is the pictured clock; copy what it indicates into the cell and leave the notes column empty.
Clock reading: 4:35
